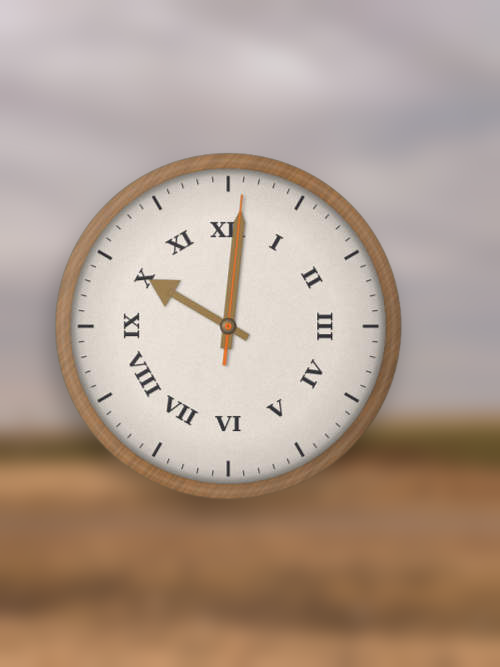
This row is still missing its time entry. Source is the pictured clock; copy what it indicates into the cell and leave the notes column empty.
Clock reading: 10:01:01
